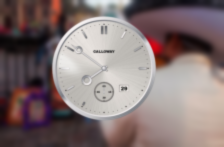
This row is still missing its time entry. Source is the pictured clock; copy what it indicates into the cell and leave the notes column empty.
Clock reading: 7:51
